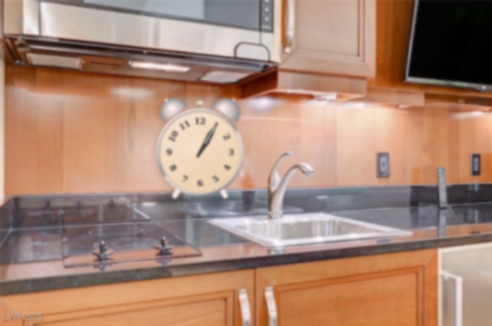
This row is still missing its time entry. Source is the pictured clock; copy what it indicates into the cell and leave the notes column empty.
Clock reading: 1:05
